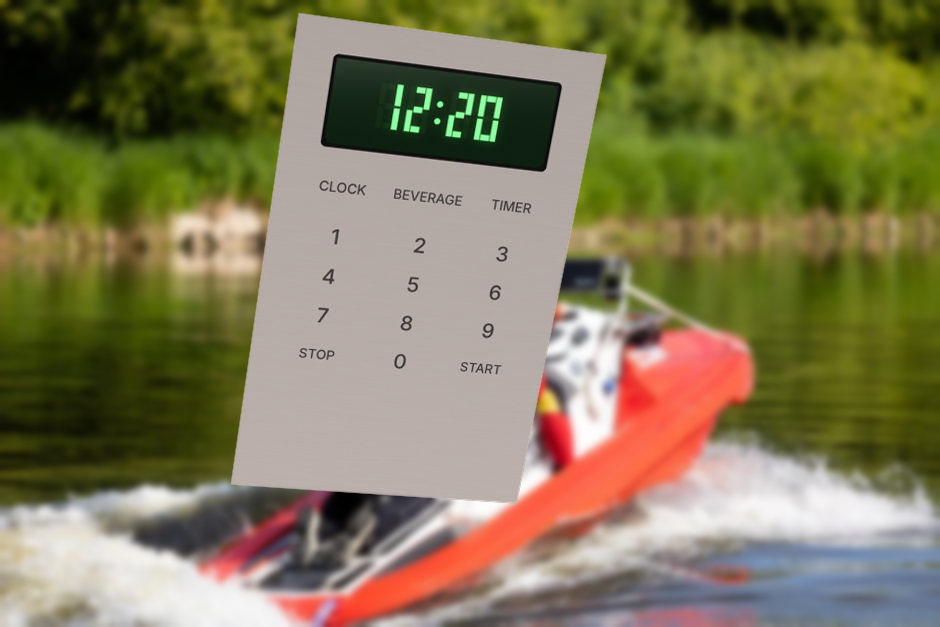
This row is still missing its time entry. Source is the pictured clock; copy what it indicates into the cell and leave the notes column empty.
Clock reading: 12:20
